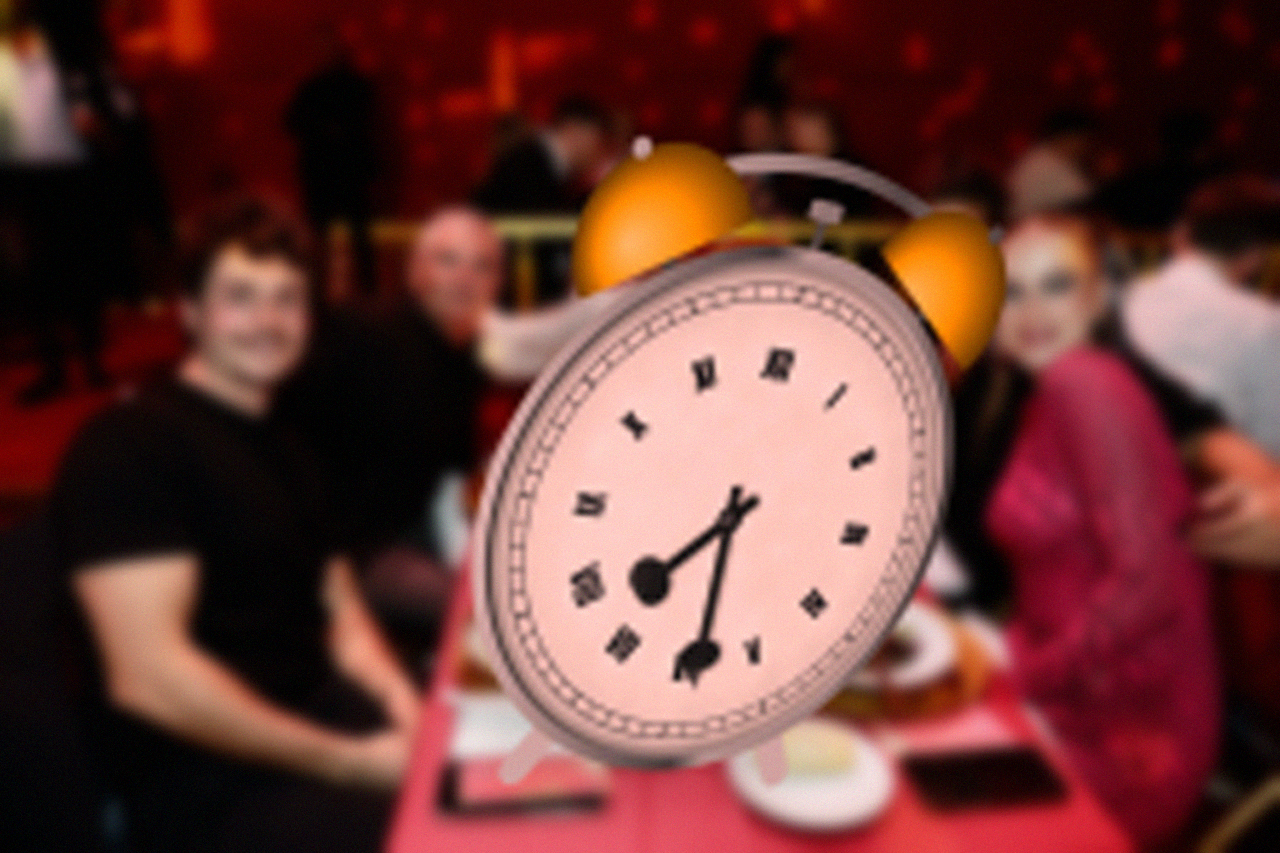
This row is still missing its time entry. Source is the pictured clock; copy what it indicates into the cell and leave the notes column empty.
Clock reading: 7:29
